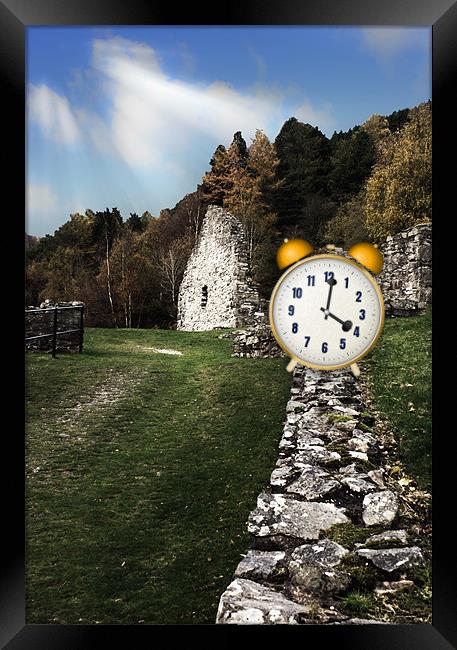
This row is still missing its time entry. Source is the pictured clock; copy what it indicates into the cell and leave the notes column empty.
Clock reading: 4:01
